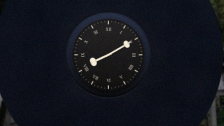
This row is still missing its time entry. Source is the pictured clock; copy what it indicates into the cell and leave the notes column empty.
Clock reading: 8:10
